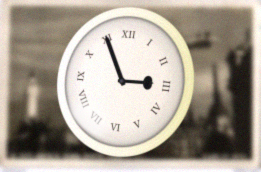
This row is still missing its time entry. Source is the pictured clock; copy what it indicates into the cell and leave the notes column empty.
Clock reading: 2:55
